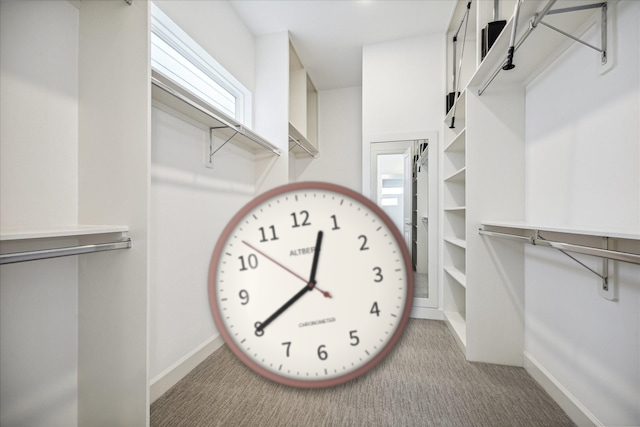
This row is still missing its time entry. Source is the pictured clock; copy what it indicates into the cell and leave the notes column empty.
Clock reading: 12:39:52
